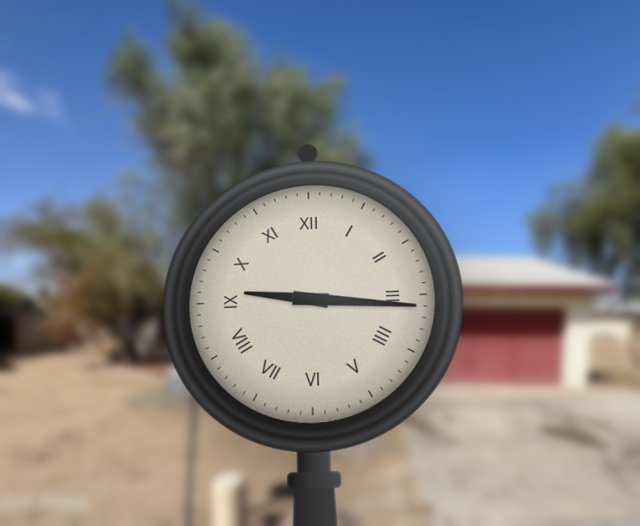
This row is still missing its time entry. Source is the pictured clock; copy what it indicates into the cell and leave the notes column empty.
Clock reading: 9:16
